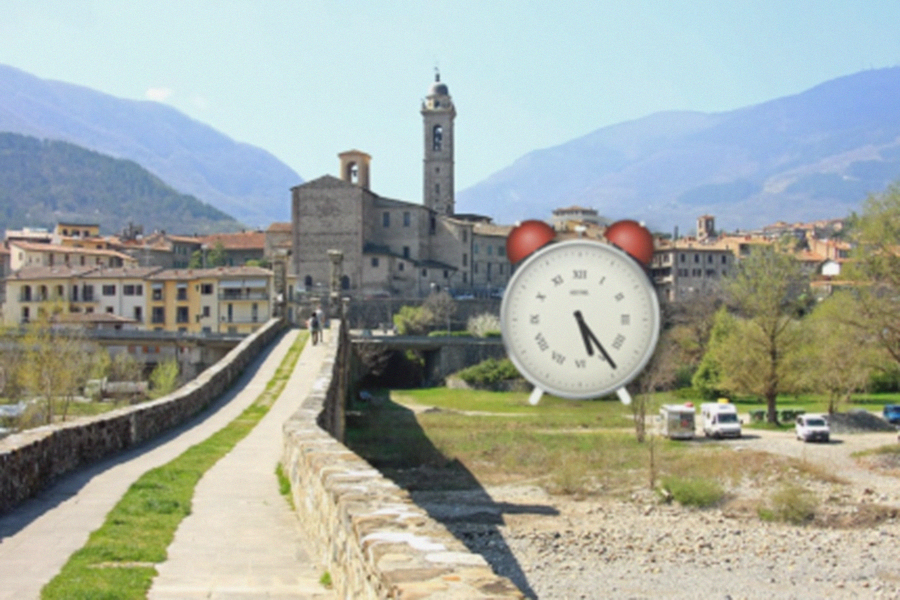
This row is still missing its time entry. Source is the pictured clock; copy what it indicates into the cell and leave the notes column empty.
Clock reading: 5:24
